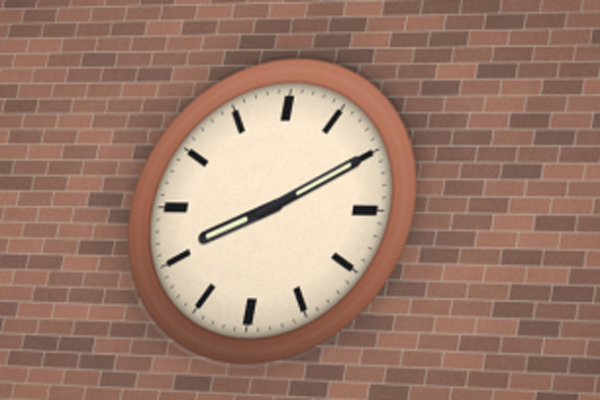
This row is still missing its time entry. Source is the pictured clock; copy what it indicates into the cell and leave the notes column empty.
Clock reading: 8:10
